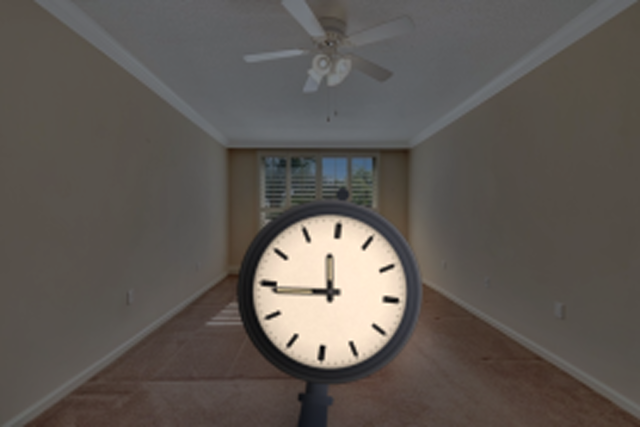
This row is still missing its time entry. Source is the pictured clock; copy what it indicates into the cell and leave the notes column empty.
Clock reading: 11:44
